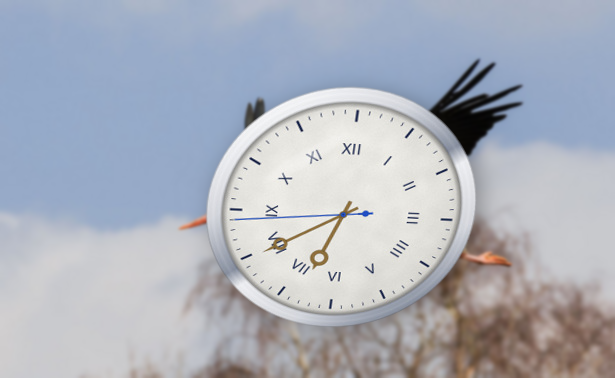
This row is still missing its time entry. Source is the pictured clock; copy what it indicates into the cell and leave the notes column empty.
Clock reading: 6:39:44
